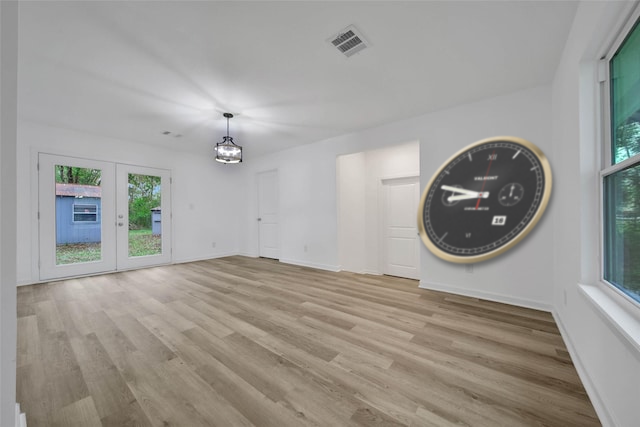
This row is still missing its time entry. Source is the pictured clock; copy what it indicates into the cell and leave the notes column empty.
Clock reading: 8:47
